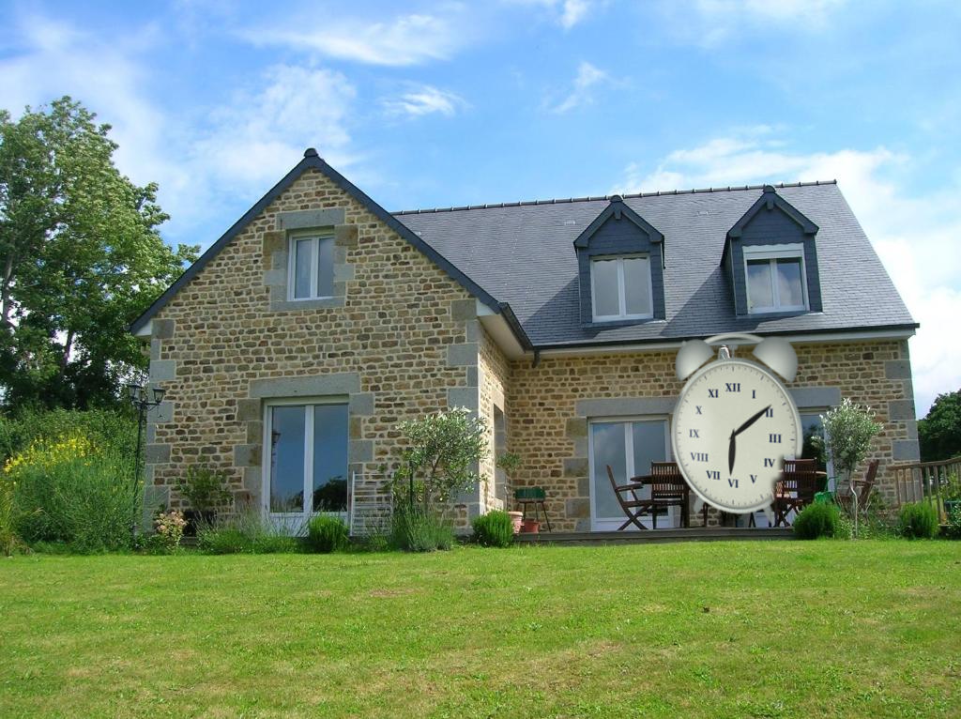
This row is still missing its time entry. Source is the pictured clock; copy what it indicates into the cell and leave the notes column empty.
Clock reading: 6:09
